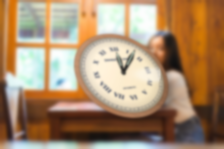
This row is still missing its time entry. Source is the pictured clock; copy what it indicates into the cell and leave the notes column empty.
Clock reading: 12:07
